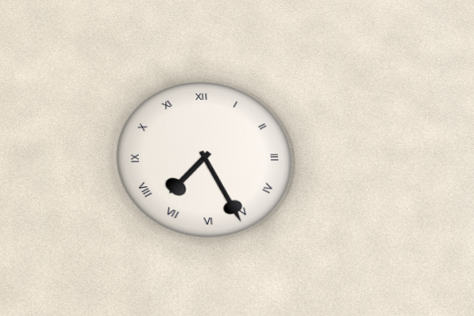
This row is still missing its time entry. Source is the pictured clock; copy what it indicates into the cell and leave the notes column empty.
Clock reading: 7:26
